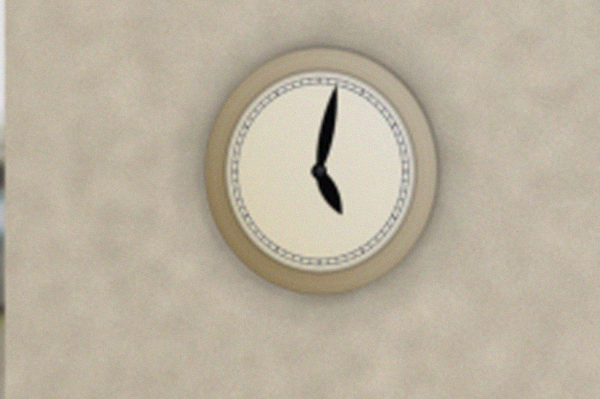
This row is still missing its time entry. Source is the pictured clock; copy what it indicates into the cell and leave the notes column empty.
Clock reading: 5:02
